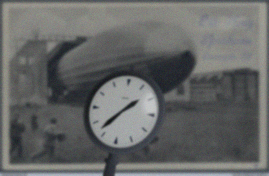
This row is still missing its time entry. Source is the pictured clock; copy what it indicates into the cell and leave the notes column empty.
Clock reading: 1:37
